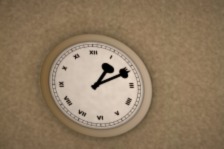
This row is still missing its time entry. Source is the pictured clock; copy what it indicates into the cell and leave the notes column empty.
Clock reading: 1:11
